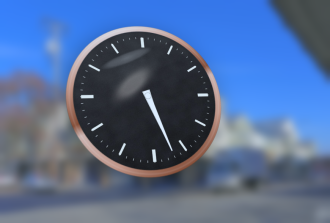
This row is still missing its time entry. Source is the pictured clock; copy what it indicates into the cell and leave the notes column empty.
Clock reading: 5:27
